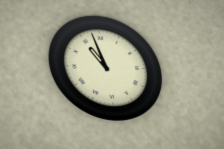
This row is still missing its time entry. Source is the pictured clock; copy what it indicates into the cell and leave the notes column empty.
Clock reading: 10:58
